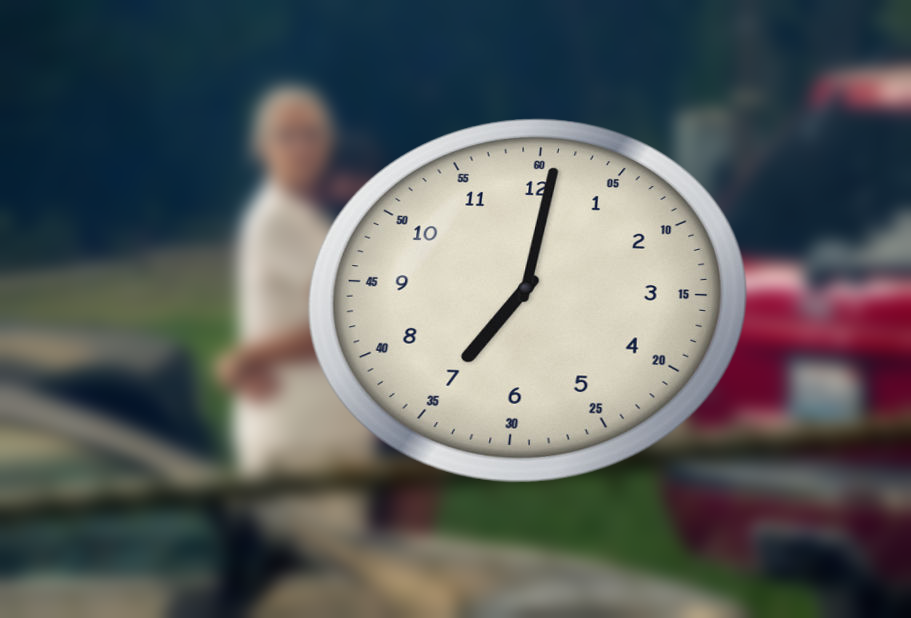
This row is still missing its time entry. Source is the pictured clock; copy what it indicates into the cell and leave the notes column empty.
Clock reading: 7:01
